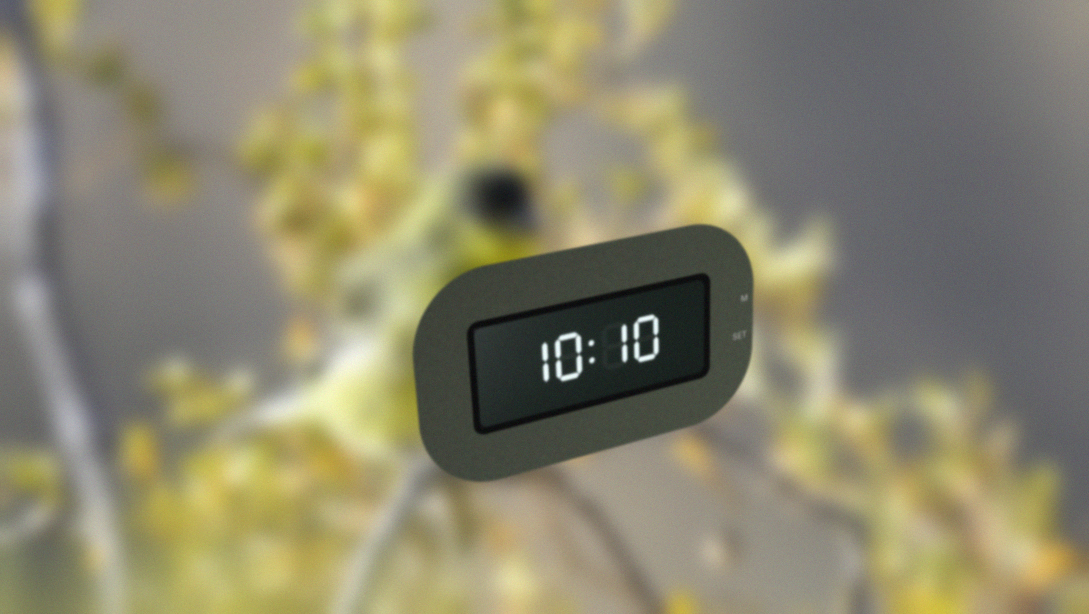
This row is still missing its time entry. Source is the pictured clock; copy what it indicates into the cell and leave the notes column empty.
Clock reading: 10:10
